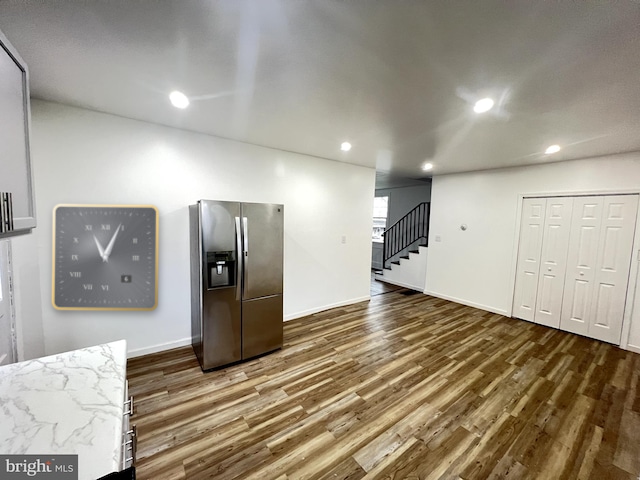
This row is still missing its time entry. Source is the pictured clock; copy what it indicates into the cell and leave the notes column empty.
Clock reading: 11:04
